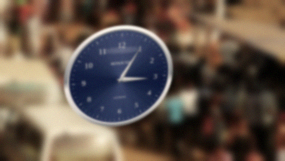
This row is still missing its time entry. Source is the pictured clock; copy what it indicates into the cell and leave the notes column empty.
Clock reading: 3:05
